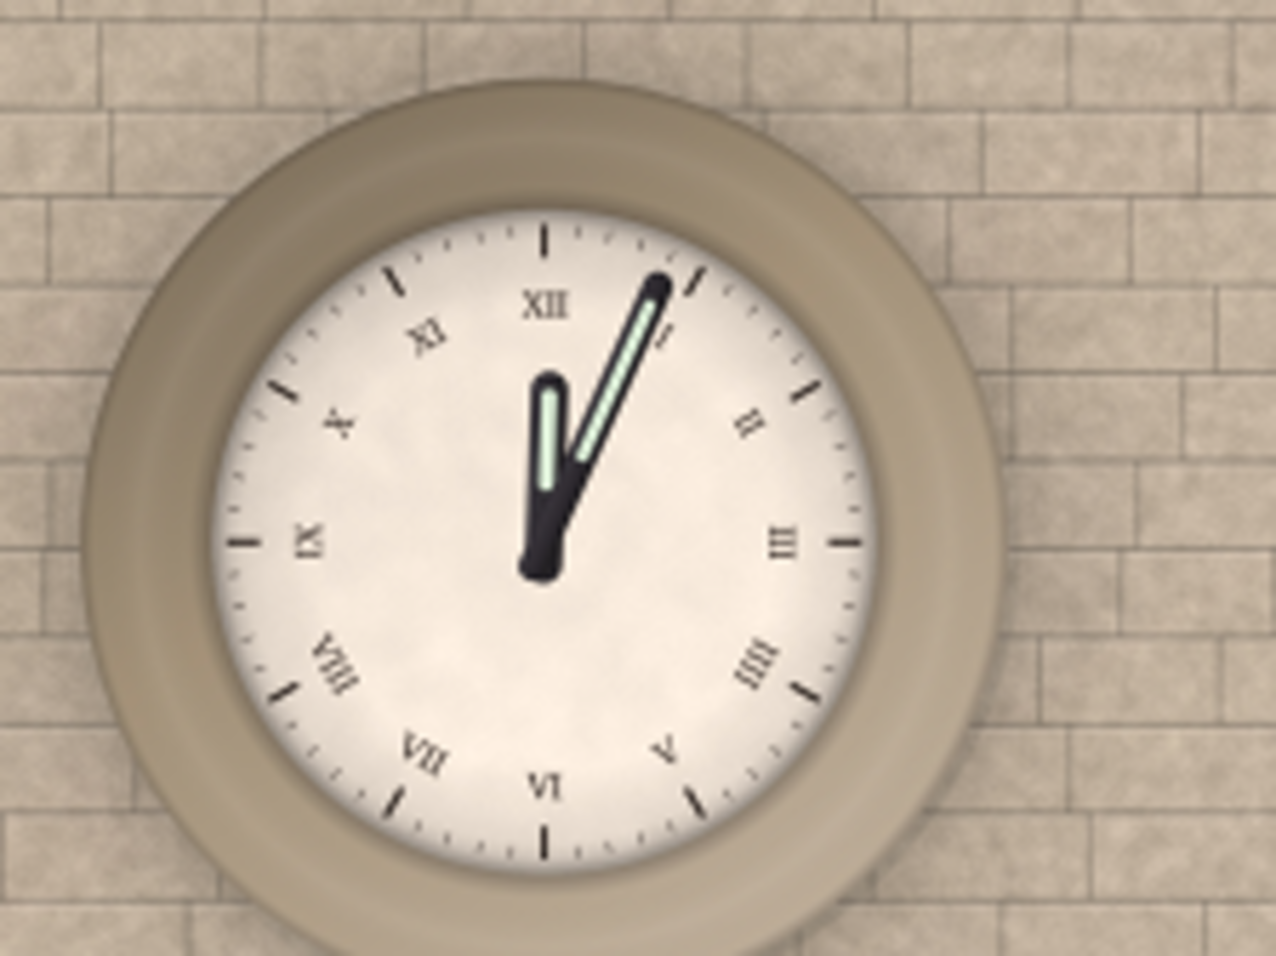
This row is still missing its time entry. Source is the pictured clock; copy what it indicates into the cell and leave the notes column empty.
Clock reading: 12:04
